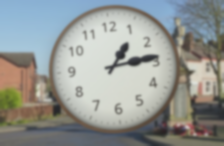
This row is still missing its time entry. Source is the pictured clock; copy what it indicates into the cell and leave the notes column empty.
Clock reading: 1:14
